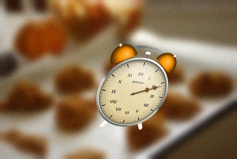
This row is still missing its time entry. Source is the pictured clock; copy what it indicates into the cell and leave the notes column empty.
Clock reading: 2:11
